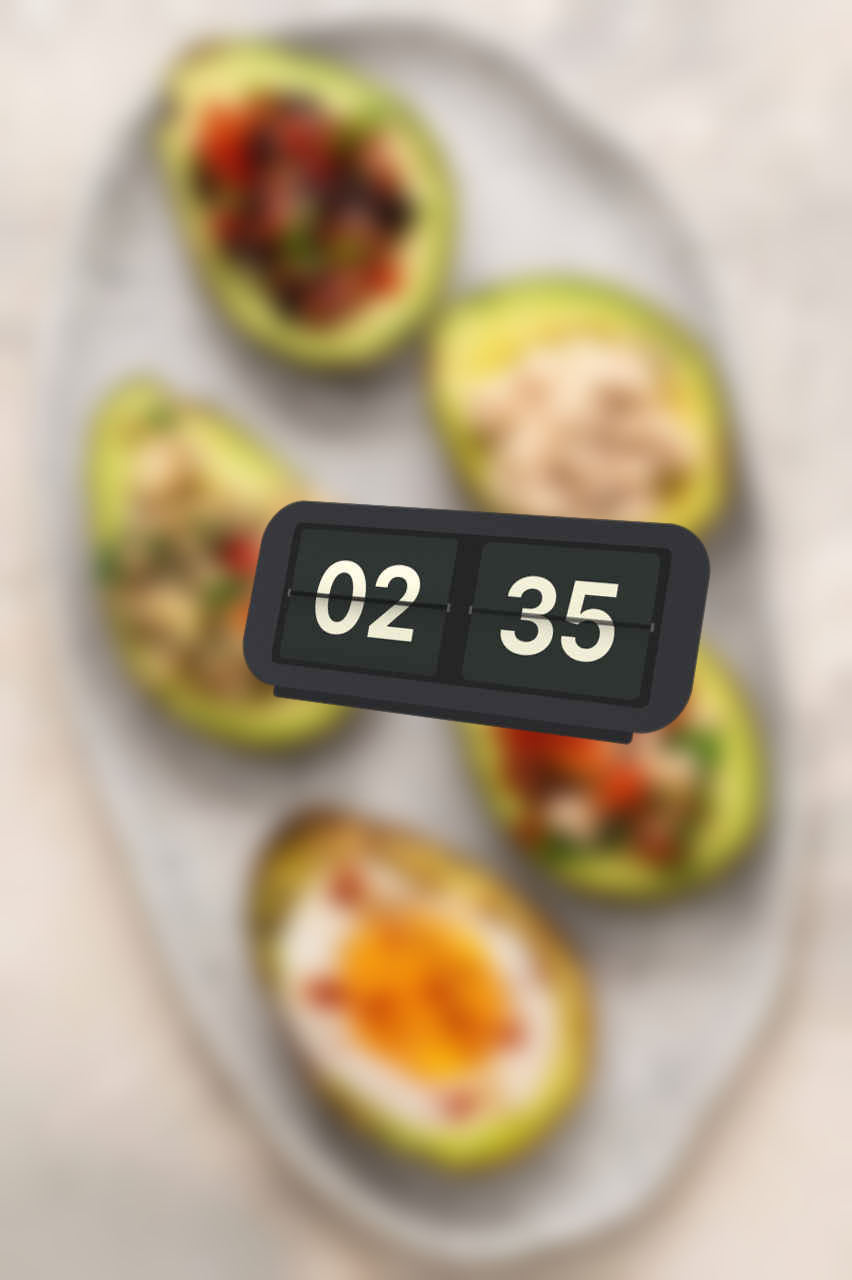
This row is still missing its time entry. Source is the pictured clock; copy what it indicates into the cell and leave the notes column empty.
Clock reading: 2:35
